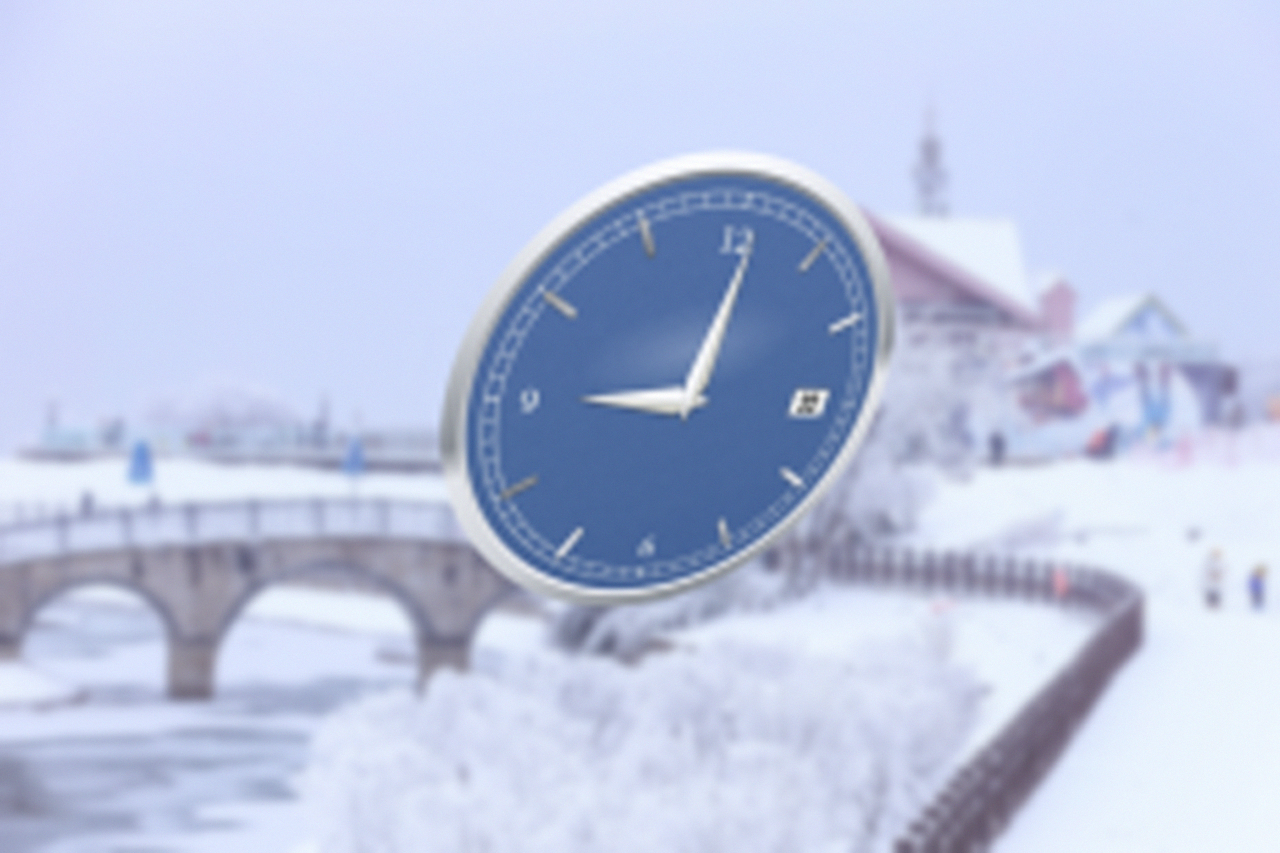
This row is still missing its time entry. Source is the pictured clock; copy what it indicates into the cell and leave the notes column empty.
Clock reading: 9:01
